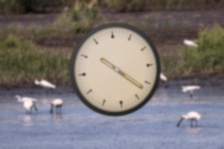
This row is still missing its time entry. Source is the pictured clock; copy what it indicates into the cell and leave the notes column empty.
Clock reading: 10:22
